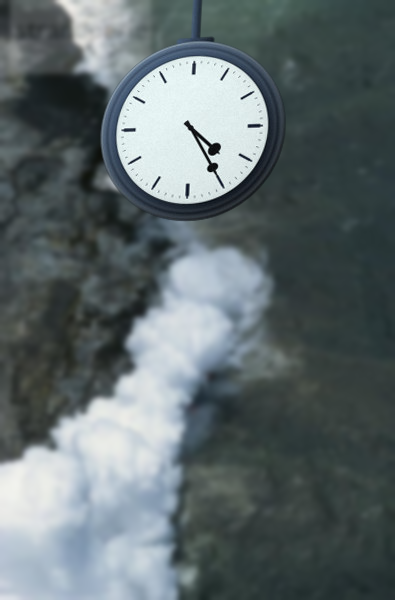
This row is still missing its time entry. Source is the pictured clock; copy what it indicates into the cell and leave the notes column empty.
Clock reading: 4:25
